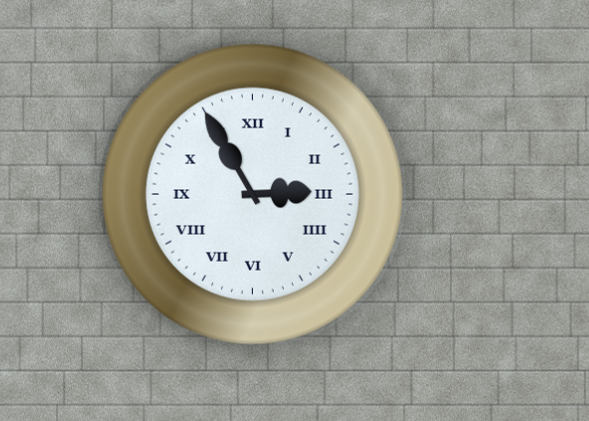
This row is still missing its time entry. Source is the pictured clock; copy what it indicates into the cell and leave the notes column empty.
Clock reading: 2:55
